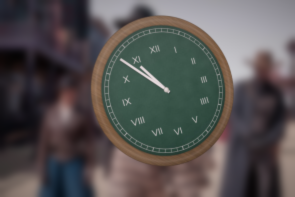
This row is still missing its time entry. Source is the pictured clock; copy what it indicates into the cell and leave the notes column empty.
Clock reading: 10:53
